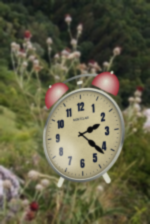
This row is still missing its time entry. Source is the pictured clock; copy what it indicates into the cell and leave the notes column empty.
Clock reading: 2:22
